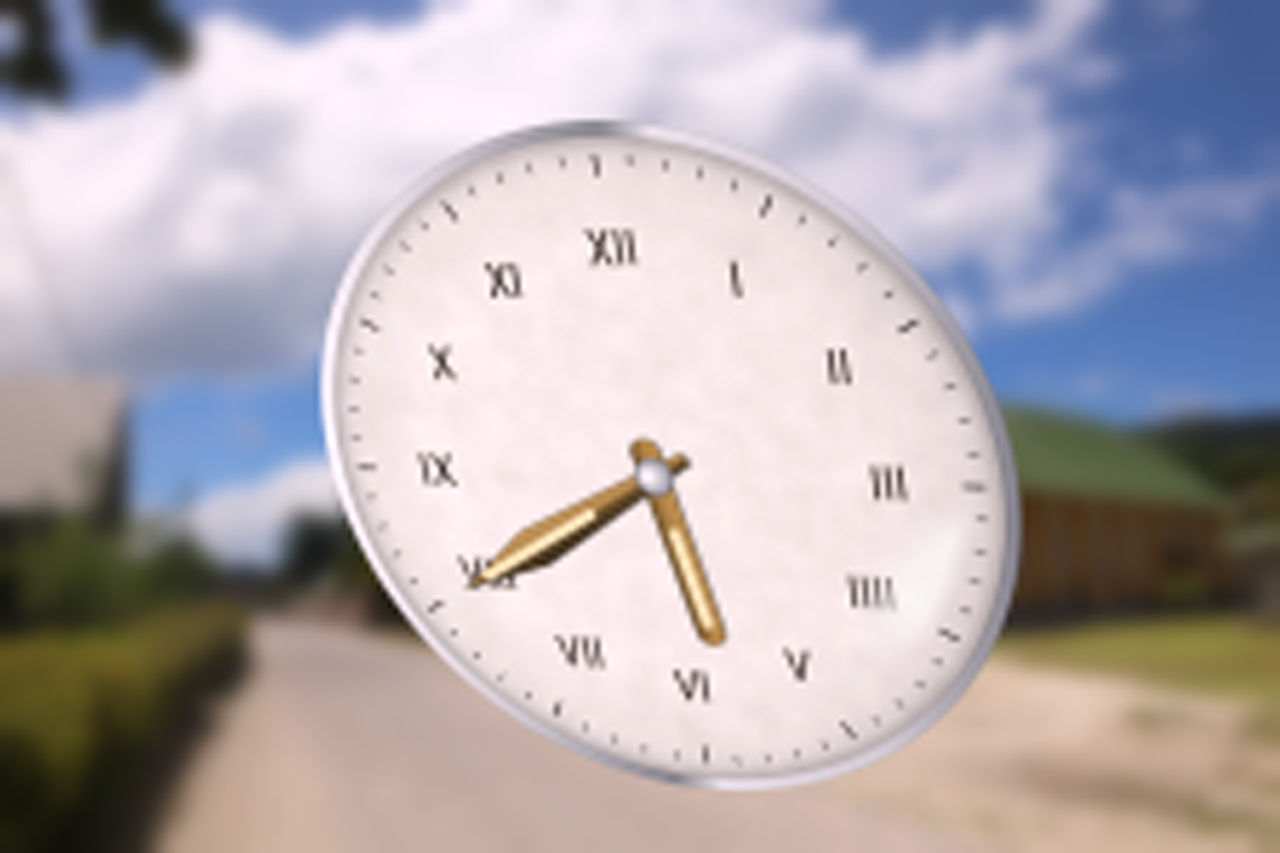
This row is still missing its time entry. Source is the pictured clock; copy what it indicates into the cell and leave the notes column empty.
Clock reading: 5:40
